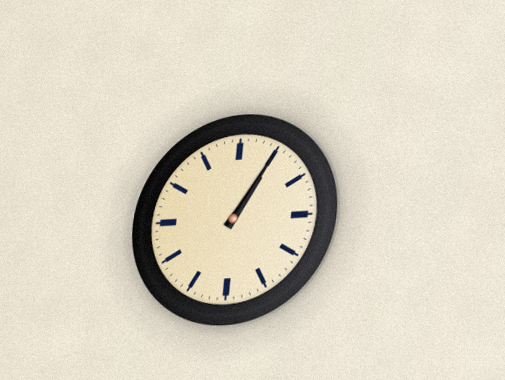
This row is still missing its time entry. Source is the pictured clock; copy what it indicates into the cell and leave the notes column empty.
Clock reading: 1:05
